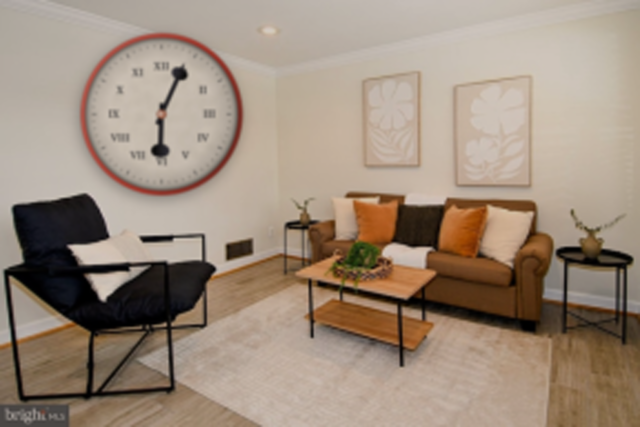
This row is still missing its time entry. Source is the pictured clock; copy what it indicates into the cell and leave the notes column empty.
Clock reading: 6:04
